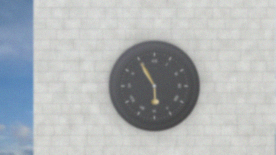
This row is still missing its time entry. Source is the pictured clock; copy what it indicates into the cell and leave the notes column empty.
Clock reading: 5:55
